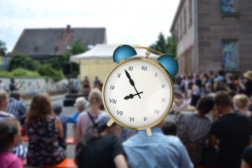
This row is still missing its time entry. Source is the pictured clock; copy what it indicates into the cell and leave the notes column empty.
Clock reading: 7:53
